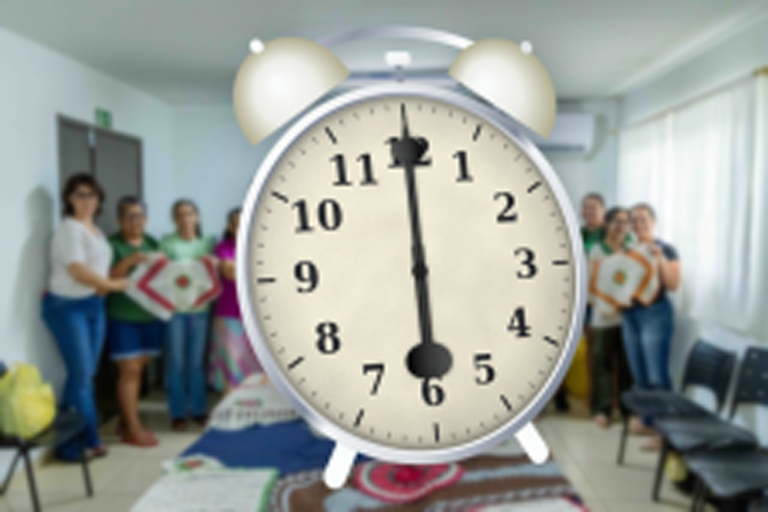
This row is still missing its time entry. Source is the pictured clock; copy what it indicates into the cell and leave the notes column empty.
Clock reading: 6:00
